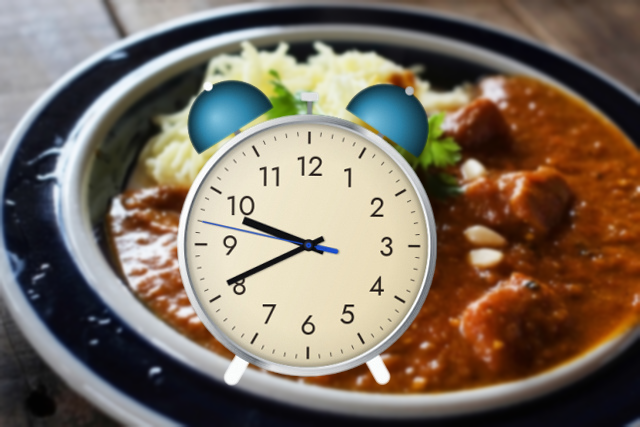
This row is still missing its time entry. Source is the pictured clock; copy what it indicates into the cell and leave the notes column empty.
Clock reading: 9:40:47
